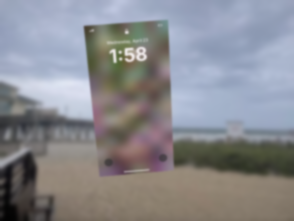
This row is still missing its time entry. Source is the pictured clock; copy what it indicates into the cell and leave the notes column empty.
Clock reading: 1:58
